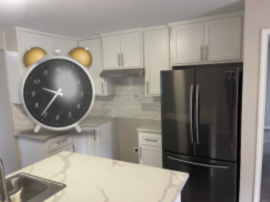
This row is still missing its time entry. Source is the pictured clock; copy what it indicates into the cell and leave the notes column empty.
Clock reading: 9:36
